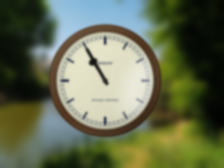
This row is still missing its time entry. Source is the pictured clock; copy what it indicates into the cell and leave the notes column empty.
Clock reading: 10:55
